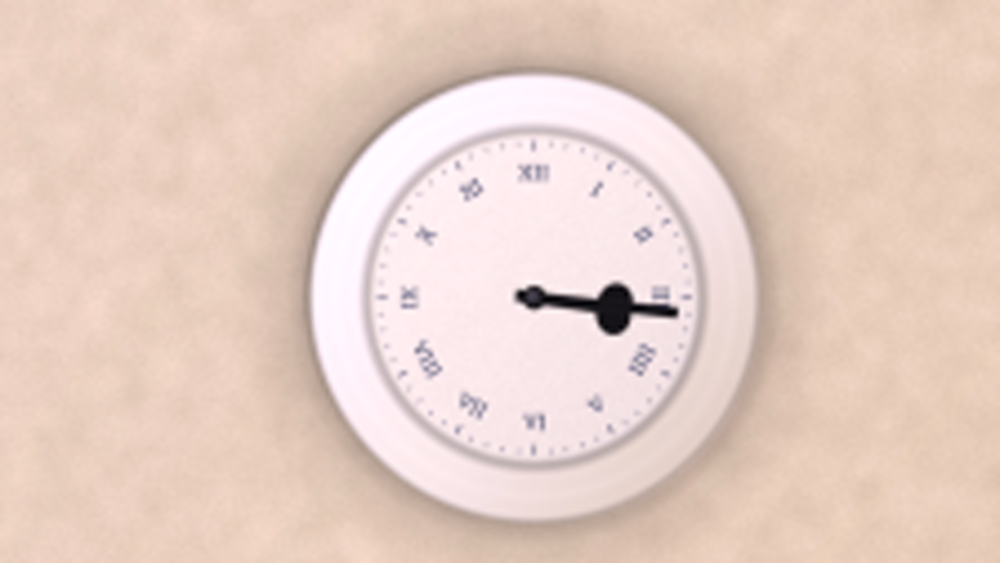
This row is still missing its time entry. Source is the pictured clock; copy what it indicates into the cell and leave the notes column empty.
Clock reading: 3:16
